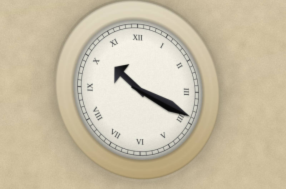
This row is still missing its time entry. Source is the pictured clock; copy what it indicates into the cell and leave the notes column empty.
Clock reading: 10:19
